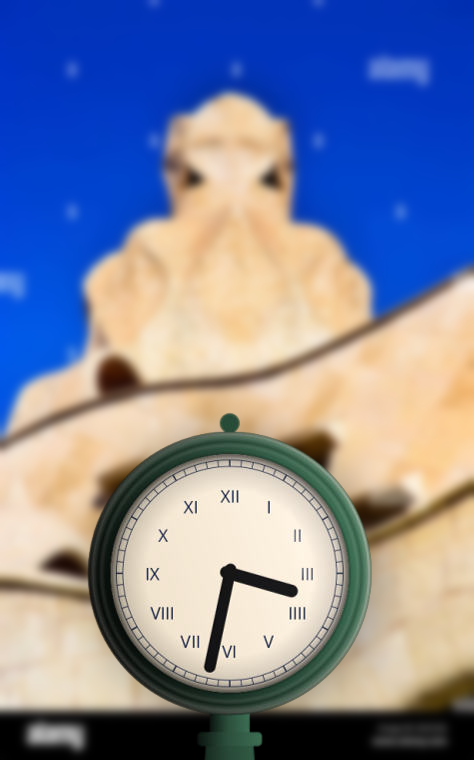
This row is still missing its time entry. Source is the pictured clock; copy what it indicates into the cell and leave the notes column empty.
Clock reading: 3:32
